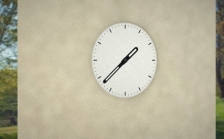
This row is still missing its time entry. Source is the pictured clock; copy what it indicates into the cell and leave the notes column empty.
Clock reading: 1:38
